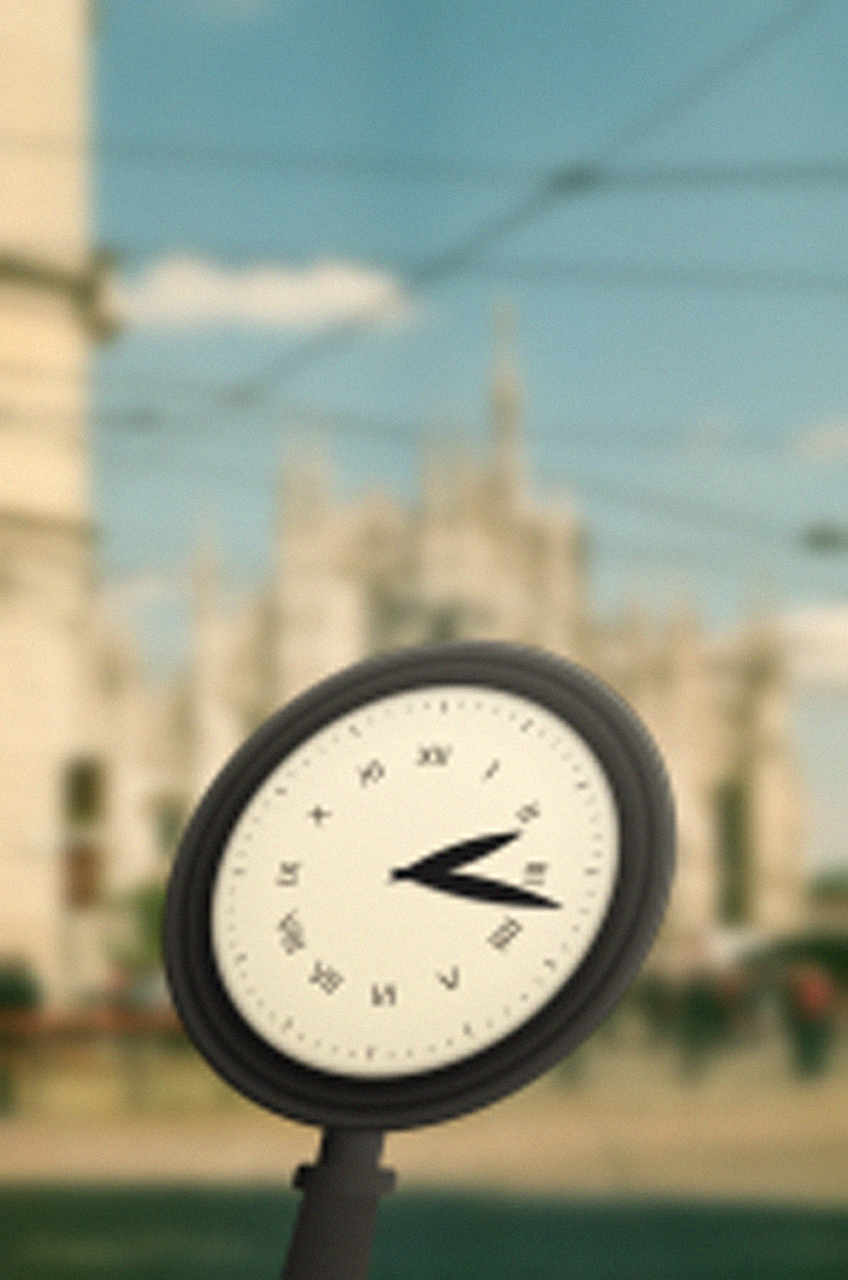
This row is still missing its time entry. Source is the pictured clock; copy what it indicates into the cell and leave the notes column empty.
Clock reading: 2:17
